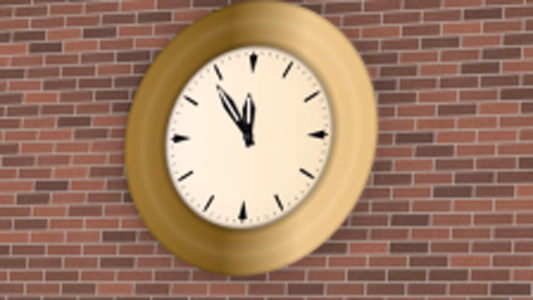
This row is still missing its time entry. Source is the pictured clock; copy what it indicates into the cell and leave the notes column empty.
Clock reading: 11:54
